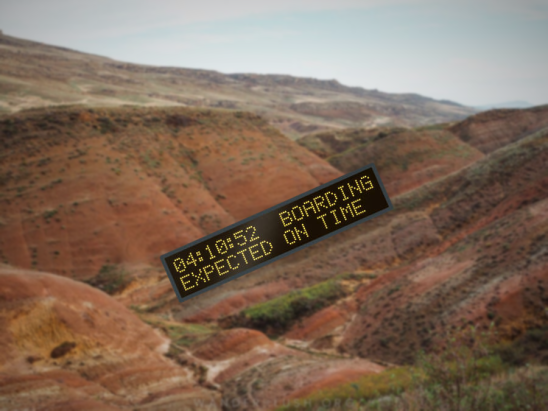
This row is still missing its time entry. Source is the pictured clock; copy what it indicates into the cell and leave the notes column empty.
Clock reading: 4:10:52
